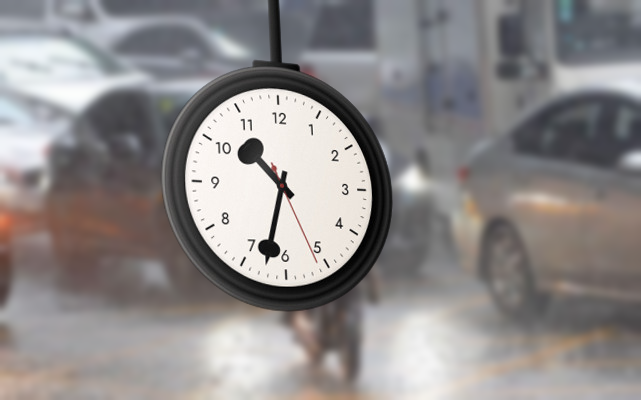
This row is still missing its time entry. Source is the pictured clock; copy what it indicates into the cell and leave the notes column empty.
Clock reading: 10:32:26
